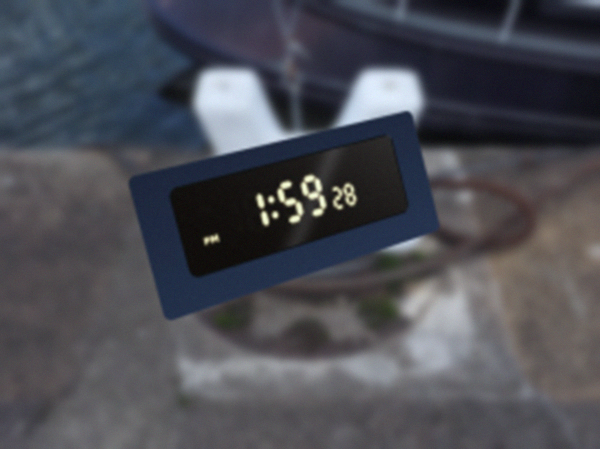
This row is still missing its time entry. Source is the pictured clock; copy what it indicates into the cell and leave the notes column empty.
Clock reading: 1:59:28
